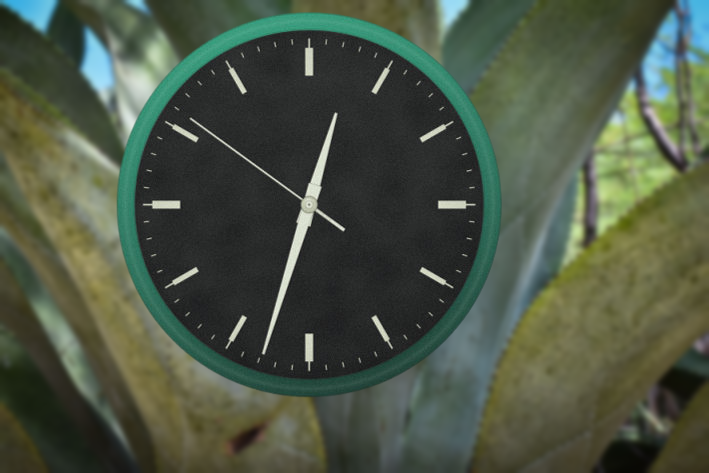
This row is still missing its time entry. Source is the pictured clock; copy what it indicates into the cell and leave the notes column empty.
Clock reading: 12:32:51
